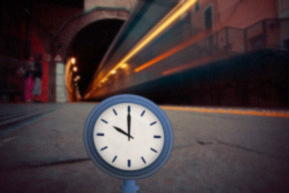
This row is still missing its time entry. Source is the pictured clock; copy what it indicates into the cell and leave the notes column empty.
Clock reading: 10:00
